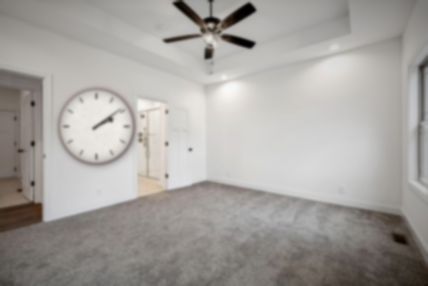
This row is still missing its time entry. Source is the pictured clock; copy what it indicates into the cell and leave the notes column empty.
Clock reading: 2:09
